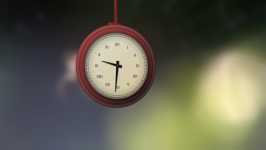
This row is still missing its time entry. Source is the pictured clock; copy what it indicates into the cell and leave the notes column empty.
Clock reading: 9:31
